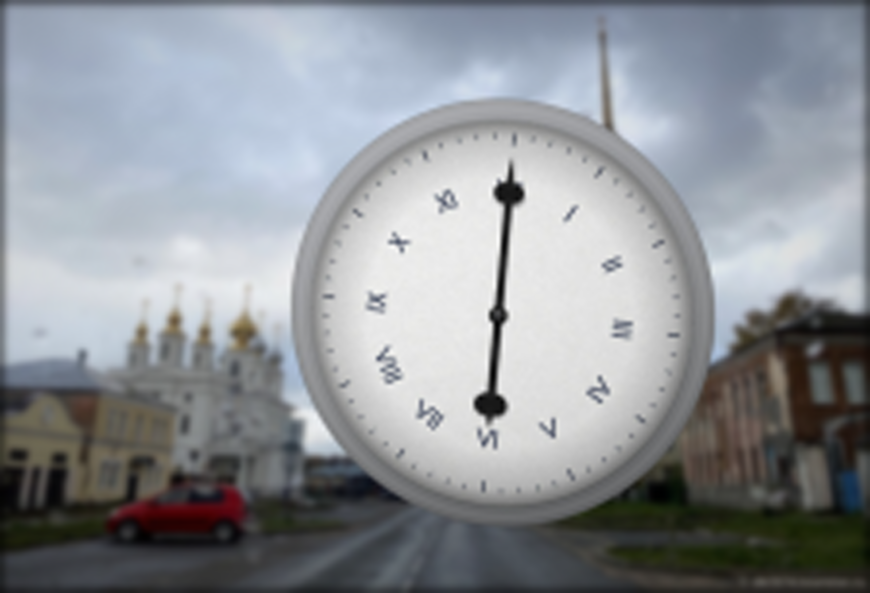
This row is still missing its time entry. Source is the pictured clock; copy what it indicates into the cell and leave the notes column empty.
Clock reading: 6:00
